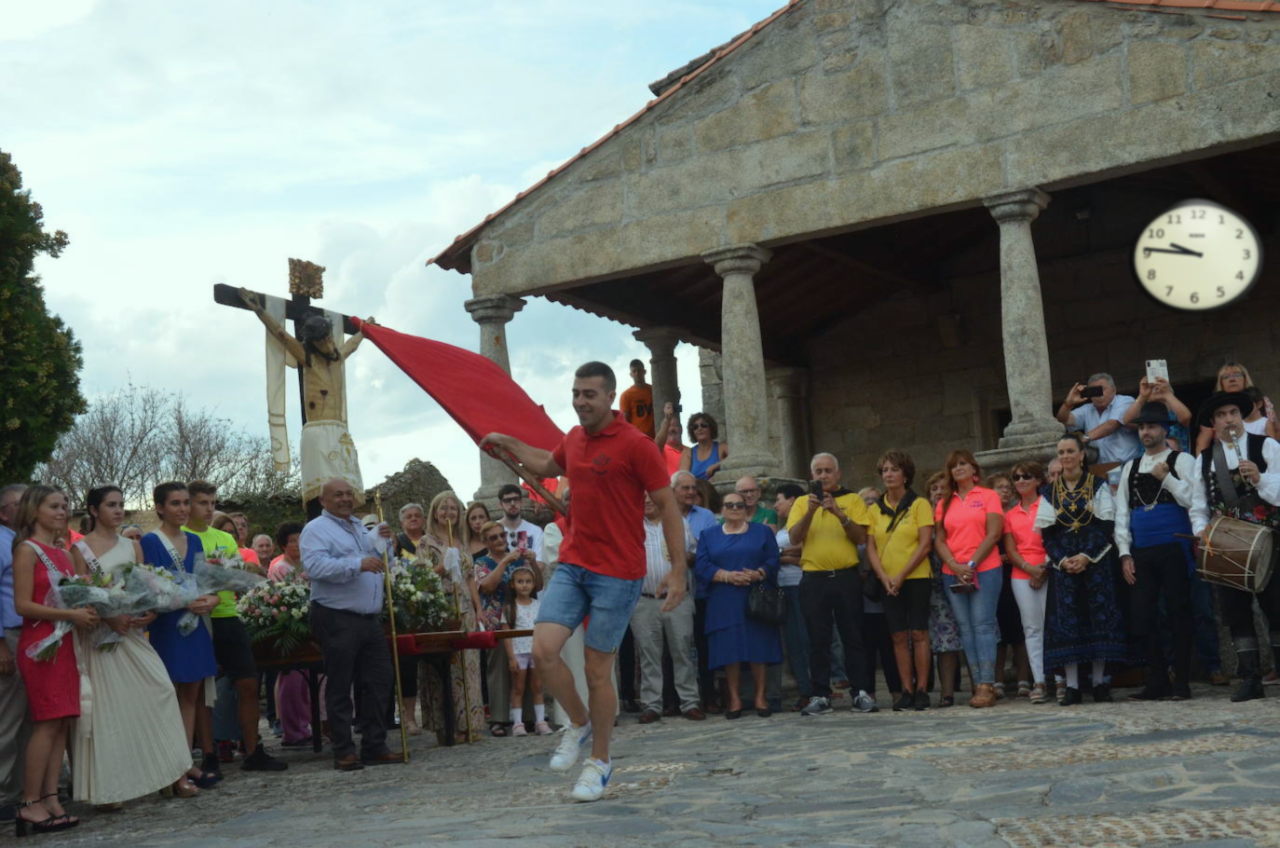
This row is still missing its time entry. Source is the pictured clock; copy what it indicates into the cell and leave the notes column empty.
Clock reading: 9:46
